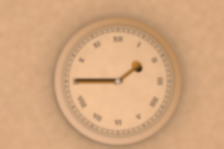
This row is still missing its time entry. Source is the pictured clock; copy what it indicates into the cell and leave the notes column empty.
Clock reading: 1:45
